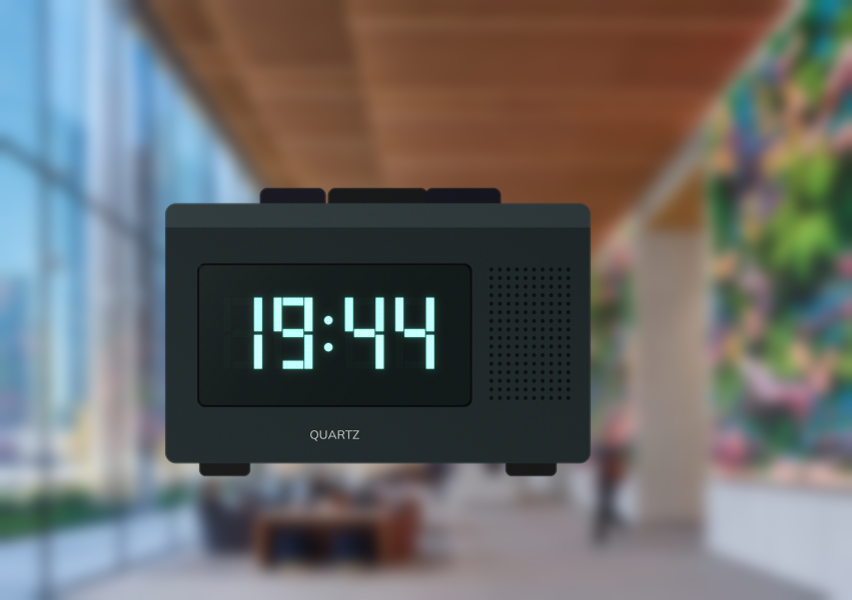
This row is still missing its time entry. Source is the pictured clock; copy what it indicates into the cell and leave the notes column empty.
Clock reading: 19:44
